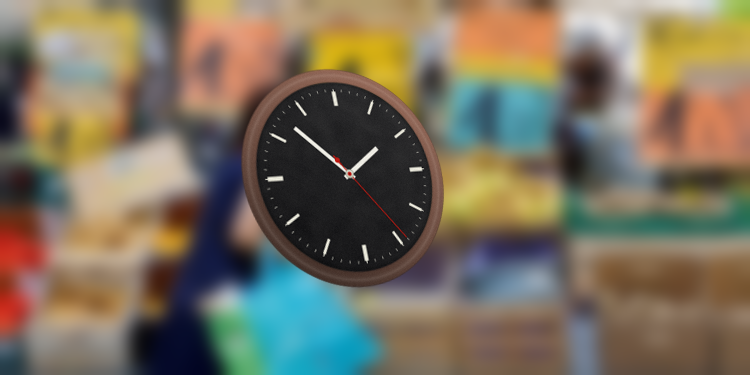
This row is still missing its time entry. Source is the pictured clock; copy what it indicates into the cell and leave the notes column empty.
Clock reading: 1:52:24
